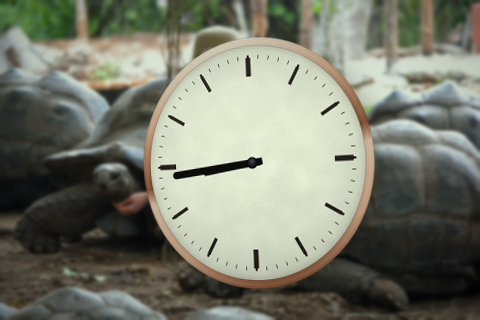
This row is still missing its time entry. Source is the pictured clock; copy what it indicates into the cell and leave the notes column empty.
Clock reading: 8:44
